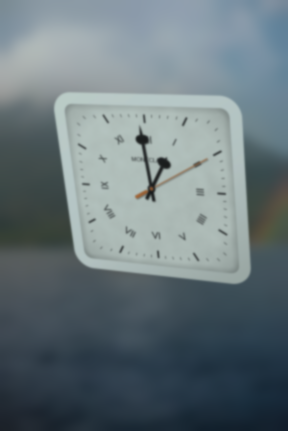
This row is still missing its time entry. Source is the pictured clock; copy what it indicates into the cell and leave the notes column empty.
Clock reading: 12:59:10
